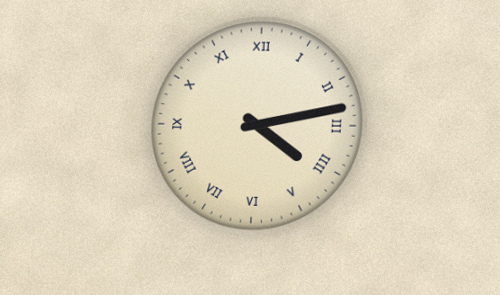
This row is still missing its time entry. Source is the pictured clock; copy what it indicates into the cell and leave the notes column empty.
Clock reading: 4:13
